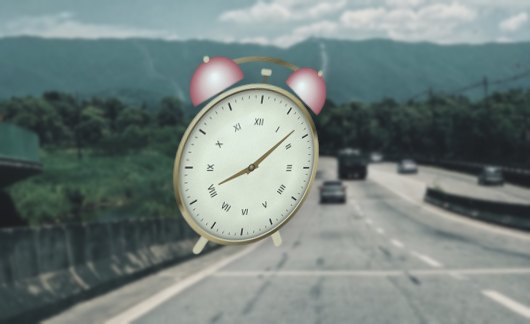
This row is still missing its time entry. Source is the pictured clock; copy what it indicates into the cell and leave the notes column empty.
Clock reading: 8:08
